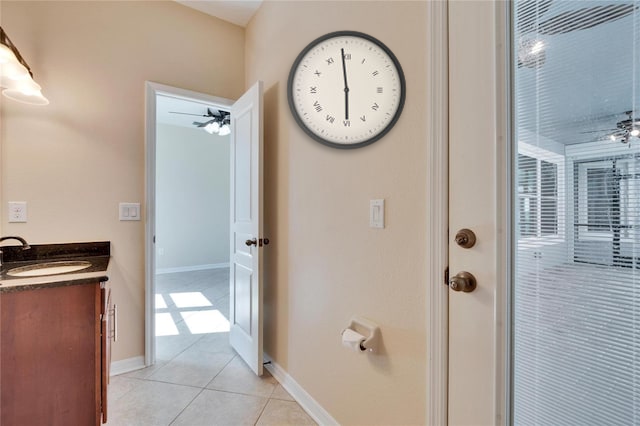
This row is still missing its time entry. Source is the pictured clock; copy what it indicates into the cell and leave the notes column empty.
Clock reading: 5:59
